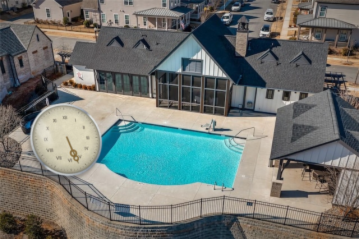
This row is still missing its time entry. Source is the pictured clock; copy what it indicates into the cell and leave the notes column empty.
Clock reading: 5:27
